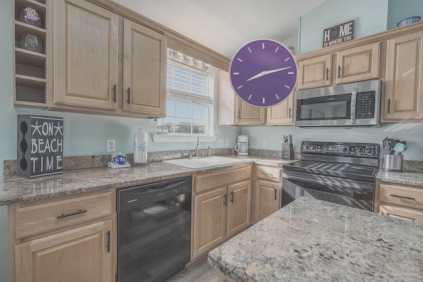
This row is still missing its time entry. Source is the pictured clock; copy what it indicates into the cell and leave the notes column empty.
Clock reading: 8:13
